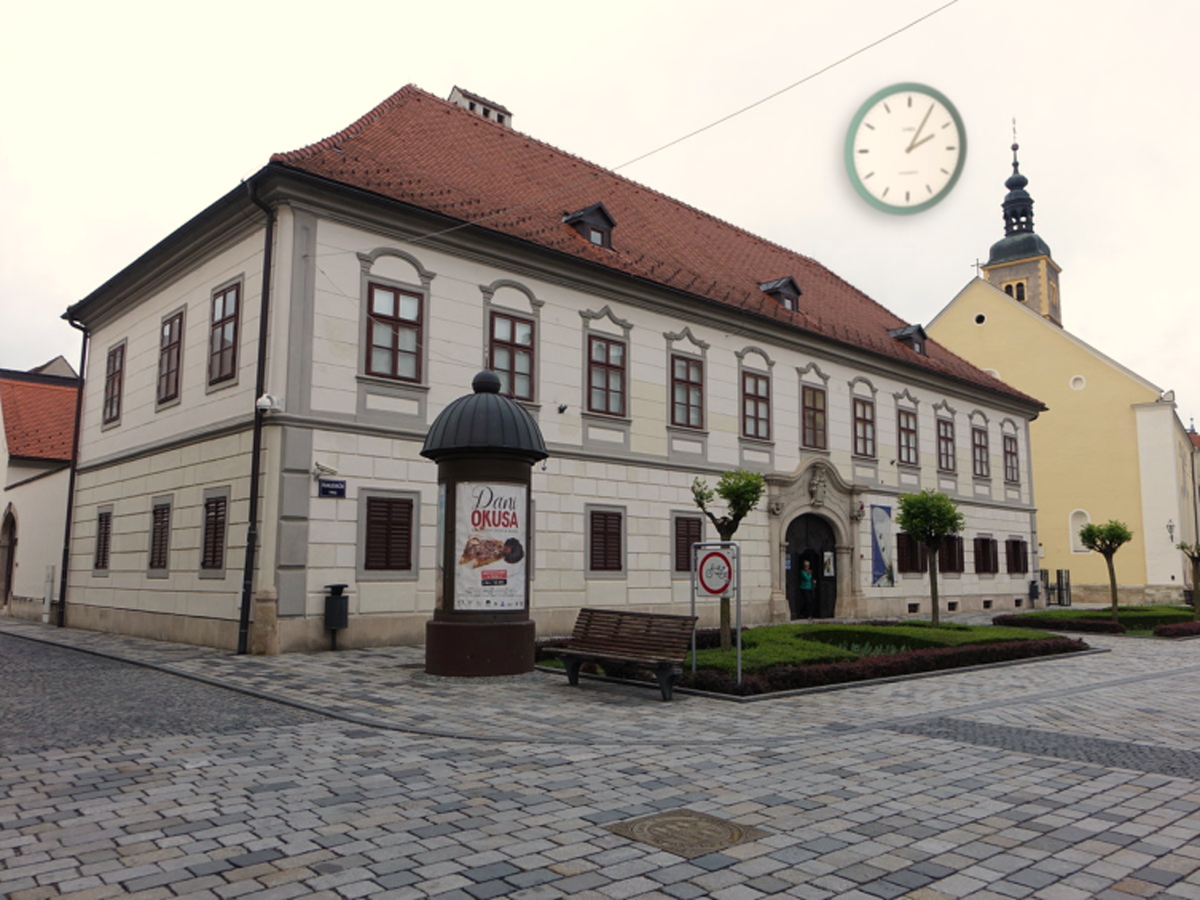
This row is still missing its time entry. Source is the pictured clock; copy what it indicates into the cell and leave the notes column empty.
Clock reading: 2:05
